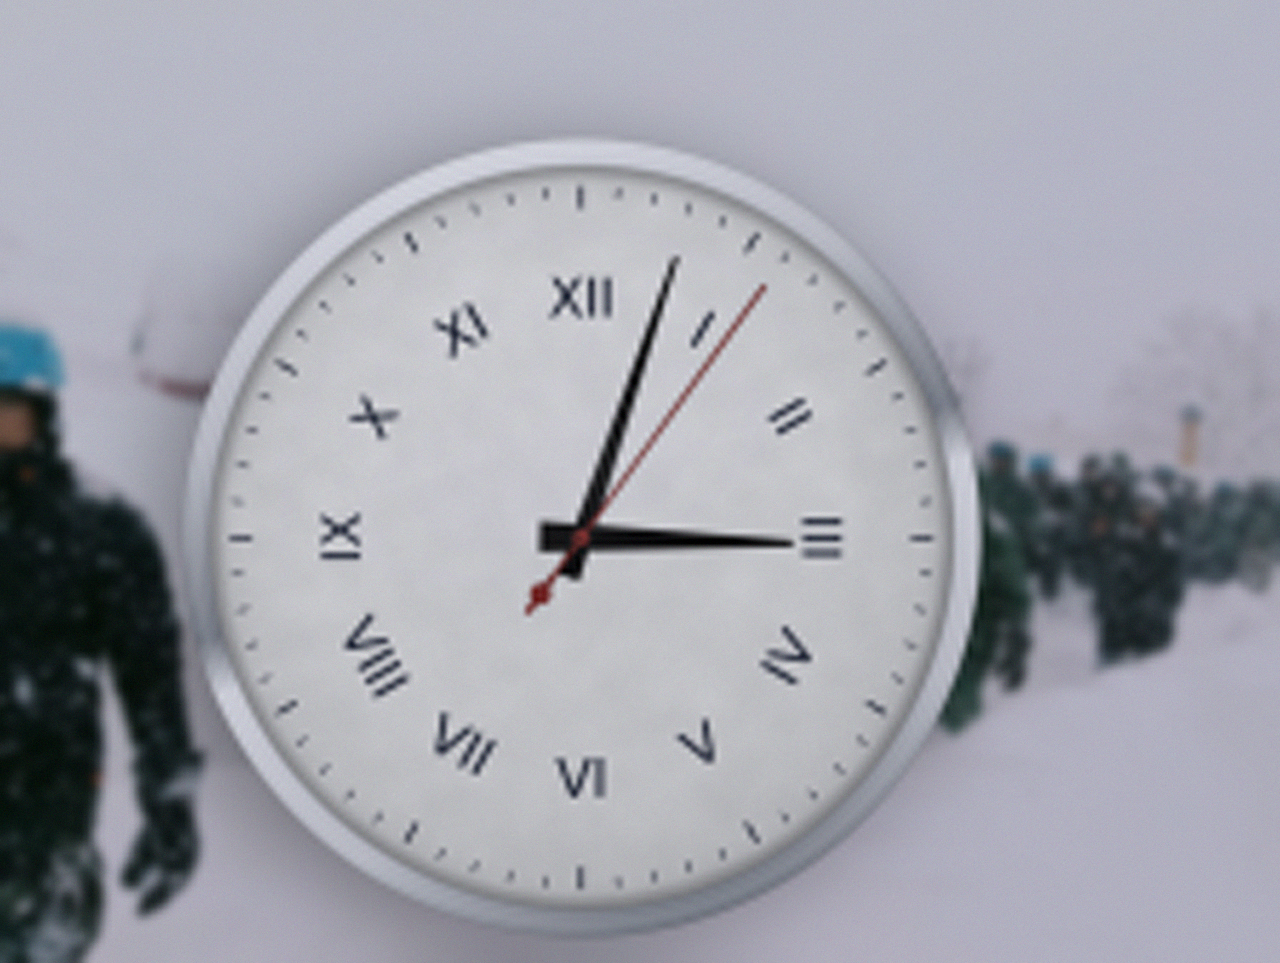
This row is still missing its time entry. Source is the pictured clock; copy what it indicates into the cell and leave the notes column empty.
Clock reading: 3:03:06
